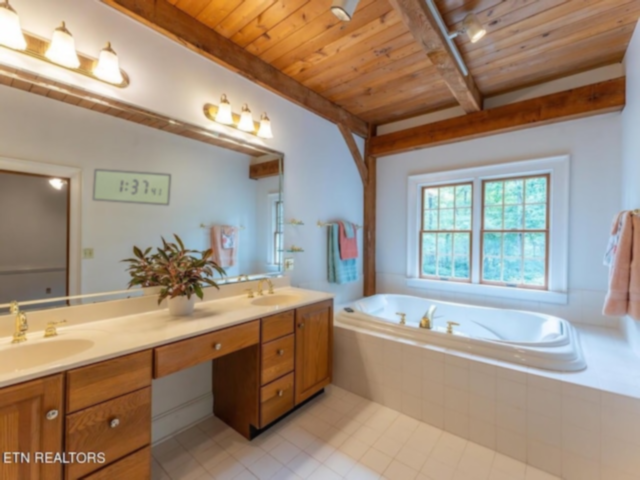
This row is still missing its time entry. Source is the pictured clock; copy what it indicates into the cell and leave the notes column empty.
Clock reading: 1:37
